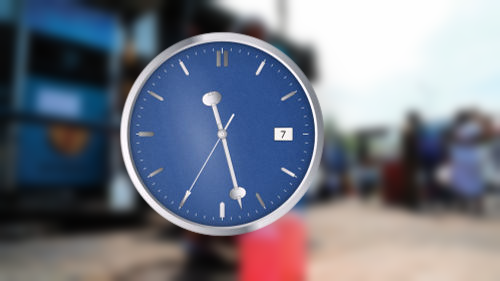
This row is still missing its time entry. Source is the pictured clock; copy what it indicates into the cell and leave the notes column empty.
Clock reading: 11:27:35
